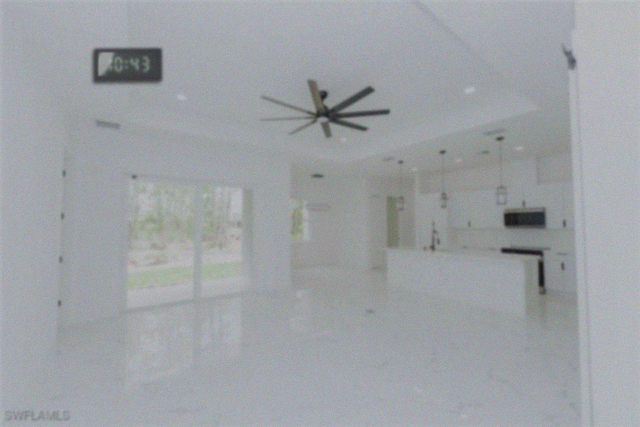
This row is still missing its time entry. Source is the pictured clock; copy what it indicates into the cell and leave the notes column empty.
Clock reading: 10:43
